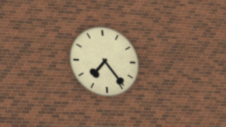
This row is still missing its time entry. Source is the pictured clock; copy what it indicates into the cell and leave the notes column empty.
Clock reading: 7:24
